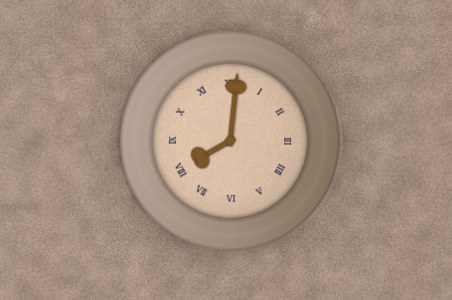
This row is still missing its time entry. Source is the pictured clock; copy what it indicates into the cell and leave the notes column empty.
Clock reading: 8:01
